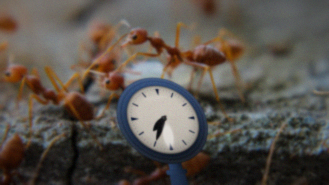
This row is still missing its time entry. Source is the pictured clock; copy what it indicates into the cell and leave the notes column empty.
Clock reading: 7:35
